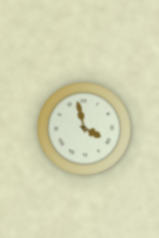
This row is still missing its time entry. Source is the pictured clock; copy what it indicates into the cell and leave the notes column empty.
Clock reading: 3:58
